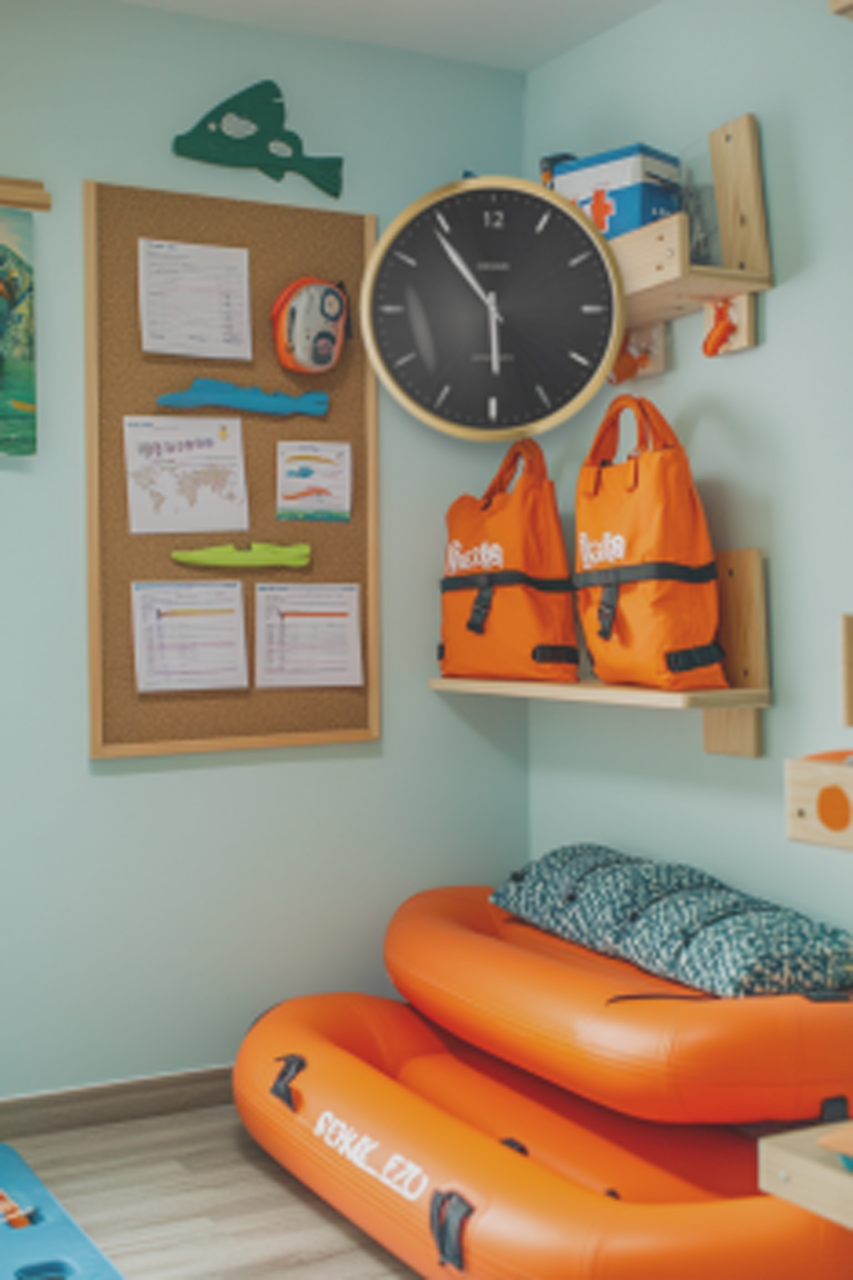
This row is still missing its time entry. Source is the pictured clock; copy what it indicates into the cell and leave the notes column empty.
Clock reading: 5:54
